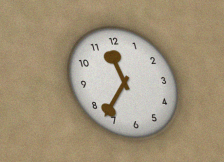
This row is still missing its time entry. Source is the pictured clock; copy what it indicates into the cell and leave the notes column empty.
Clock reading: 11:37
